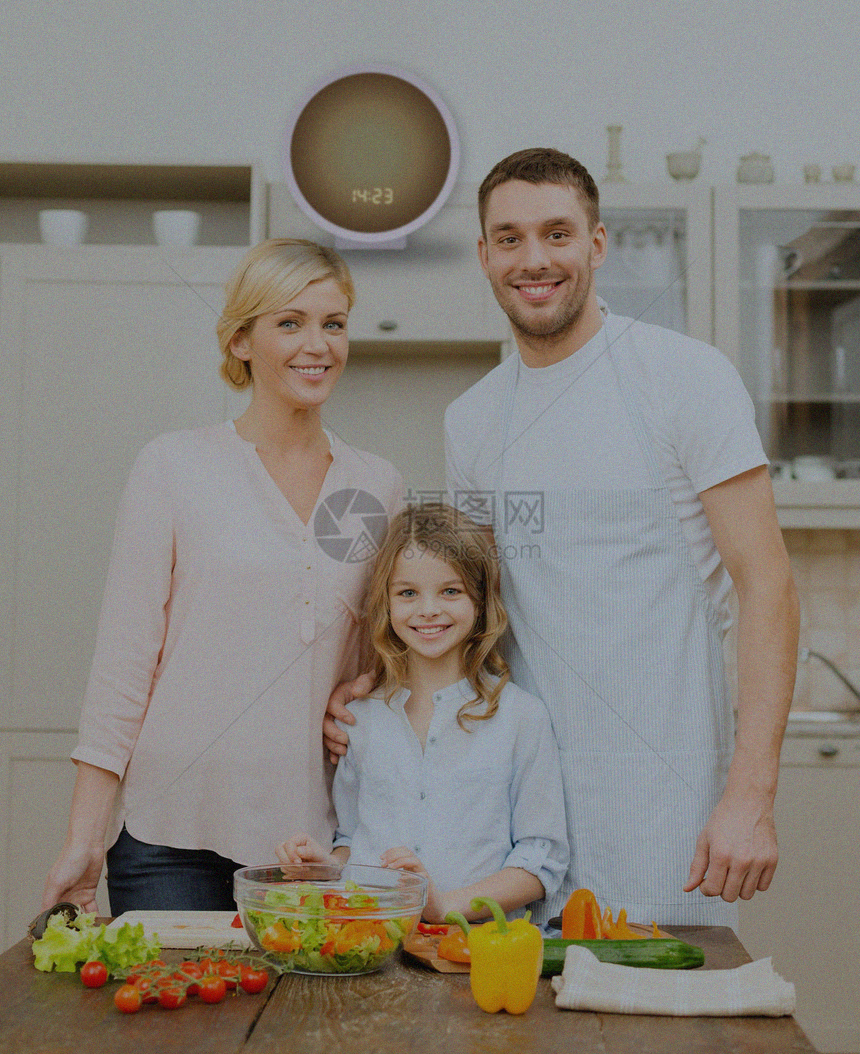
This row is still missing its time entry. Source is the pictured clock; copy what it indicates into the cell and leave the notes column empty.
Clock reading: 14:23
